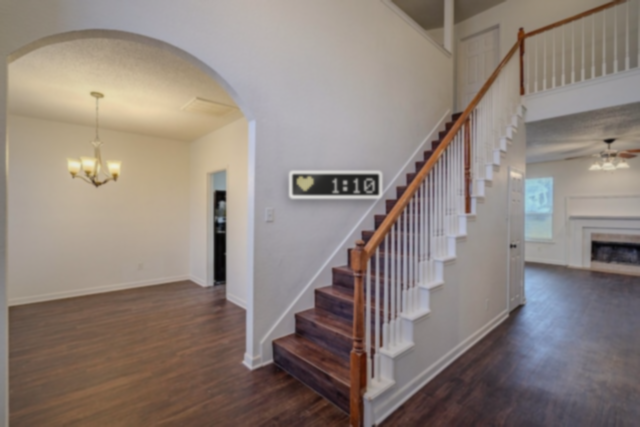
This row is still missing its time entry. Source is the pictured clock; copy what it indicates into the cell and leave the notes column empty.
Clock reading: 1:10
